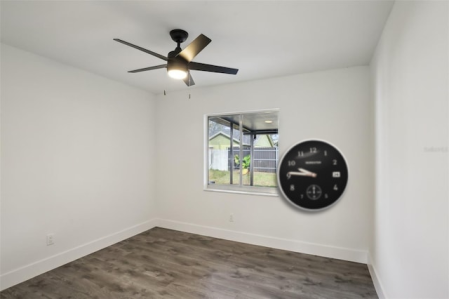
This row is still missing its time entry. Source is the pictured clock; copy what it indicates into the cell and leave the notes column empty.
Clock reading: 9:46
